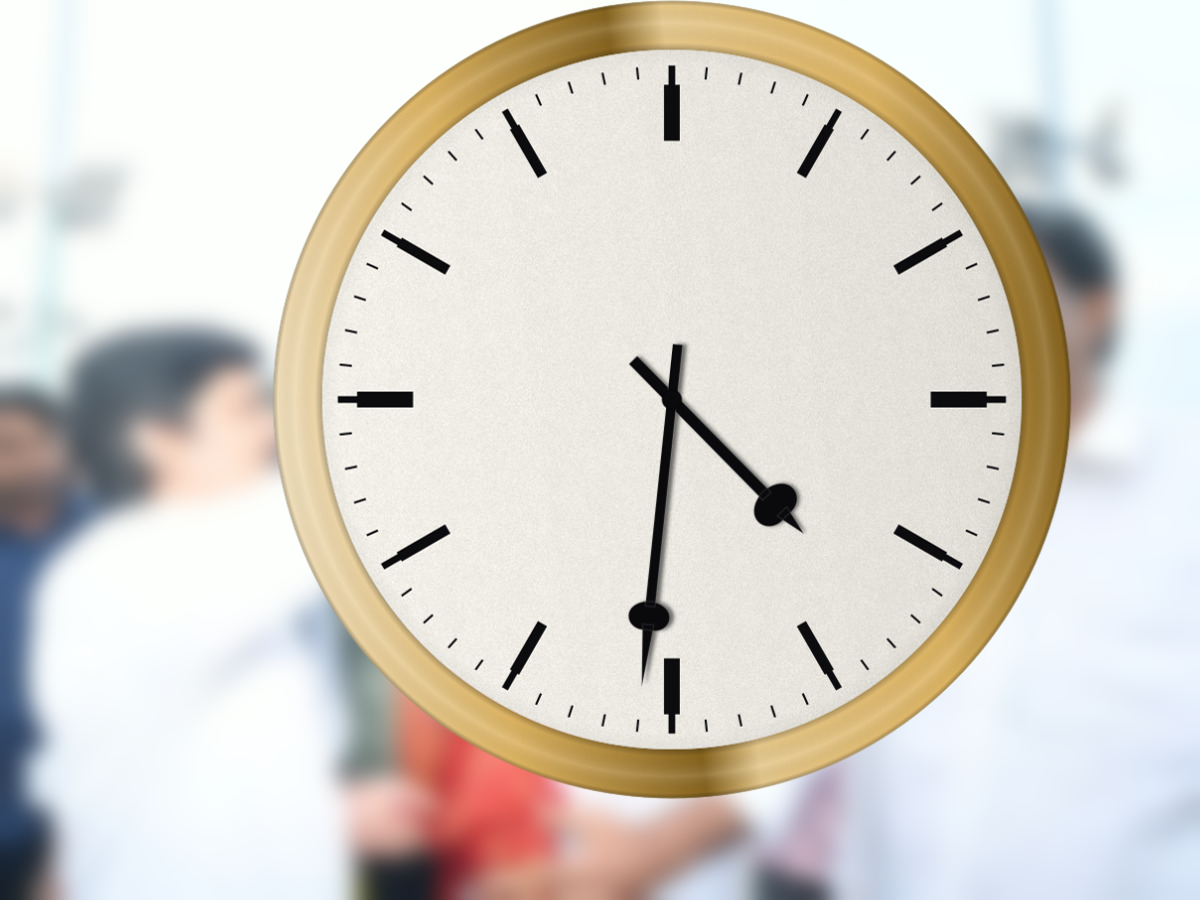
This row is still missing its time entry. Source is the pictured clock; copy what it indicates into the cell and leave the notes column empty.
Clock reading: 4:31
